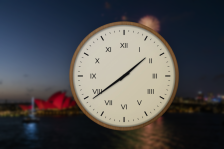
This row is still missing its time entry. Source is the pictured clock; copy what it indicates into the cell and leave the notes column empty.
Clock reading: 1:39
